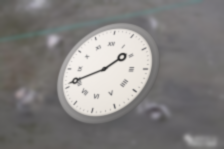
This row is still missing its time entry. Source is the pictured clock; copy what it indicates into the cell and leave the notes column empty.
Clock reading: 1:41
